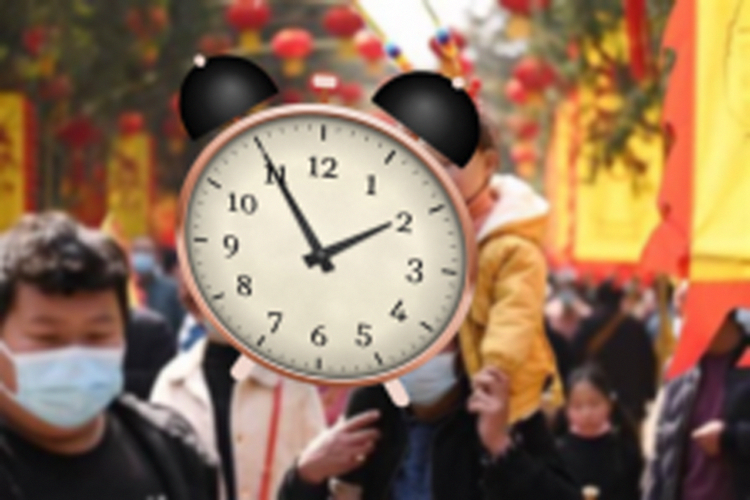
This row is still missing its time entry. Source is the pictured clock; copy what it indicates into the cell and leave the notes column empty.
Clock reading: 1:55
